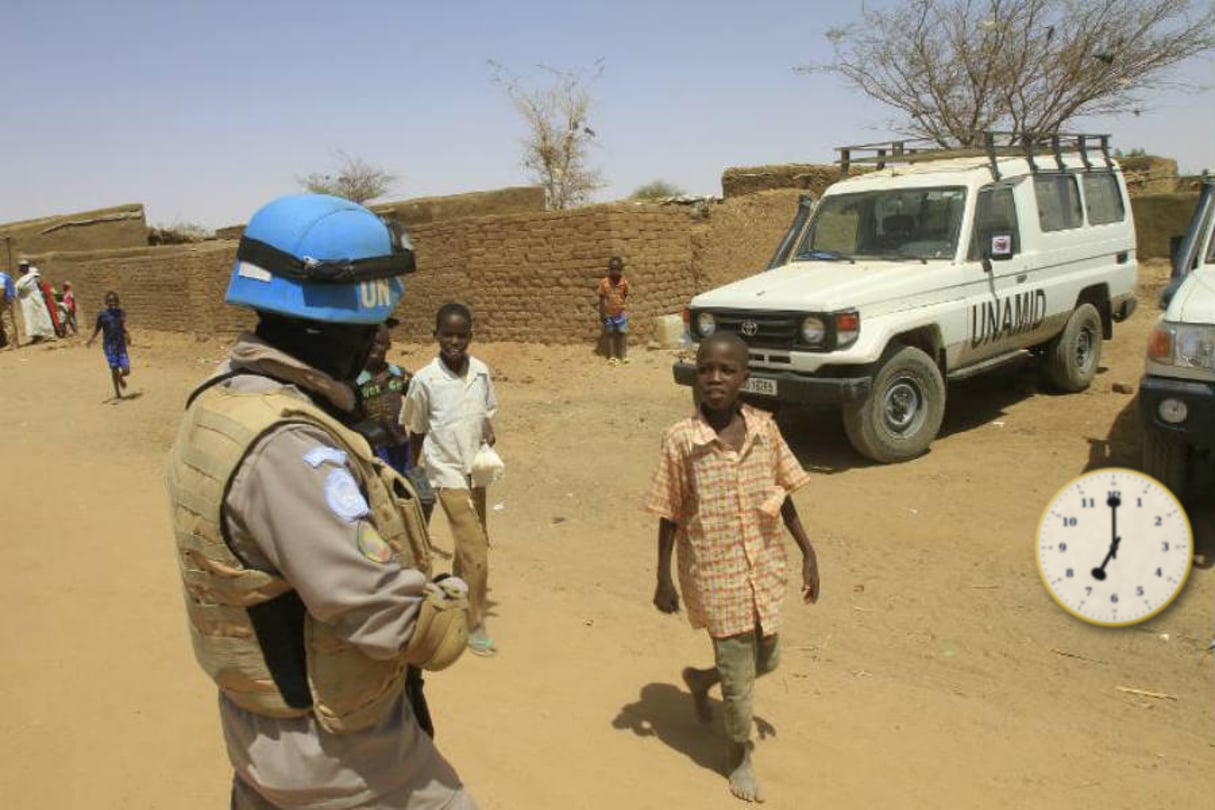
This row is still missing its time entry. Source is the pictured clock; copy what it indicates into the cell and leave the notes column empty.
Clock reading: 7:00
